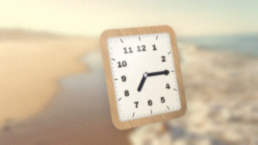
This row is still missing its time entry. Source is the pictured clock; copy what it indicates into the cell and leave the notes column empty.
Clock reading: 7:15
